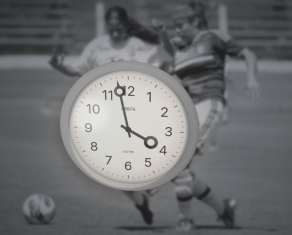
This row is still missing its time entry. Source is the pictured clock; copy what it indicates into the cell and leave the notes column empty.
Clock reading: 3:58
